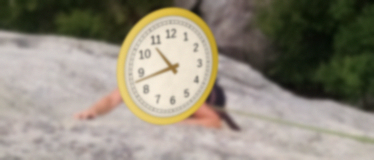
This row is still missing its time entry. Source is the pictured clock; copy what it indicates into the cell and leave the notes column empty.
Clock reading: 10:43
